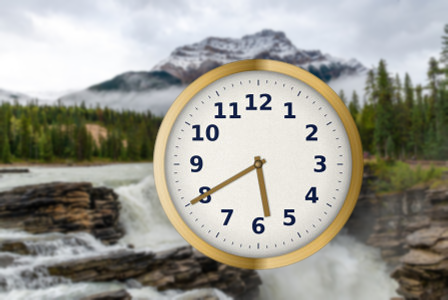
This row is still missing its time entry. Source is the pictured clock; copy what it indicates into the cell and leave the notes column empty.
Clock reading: 5:40
